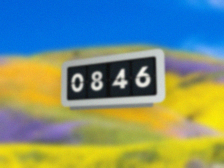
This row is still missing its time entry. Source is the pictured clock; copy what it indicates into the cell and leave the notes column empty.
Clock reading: 8:46
